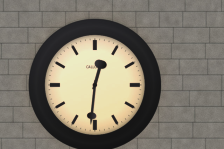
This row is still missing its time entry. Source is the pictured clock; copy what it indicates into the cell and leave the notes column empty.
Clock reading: 12:31
